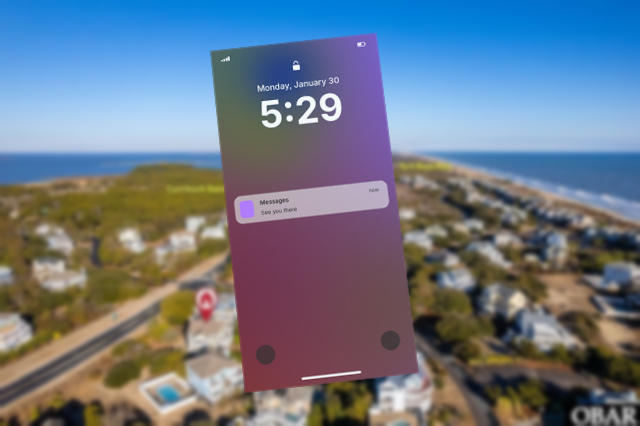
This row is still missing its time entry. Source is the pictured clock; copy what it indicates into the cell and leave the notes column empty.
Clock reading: 5:29
